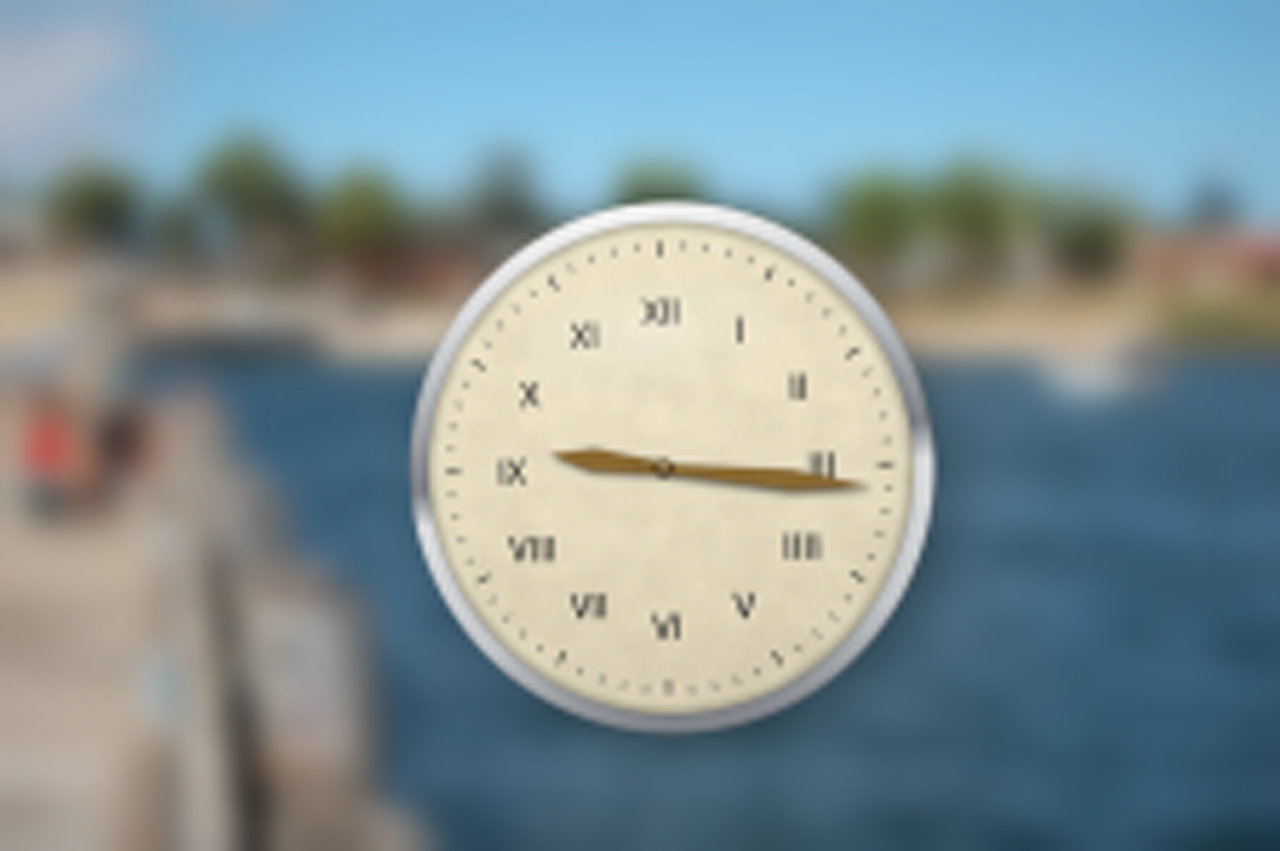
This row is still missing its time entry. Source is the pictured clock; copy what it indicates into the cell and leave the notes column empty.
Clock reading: 9:16
